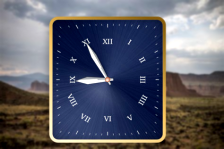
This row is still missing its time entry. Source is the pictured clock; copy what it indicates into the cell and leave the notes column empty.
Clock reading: 8:55
